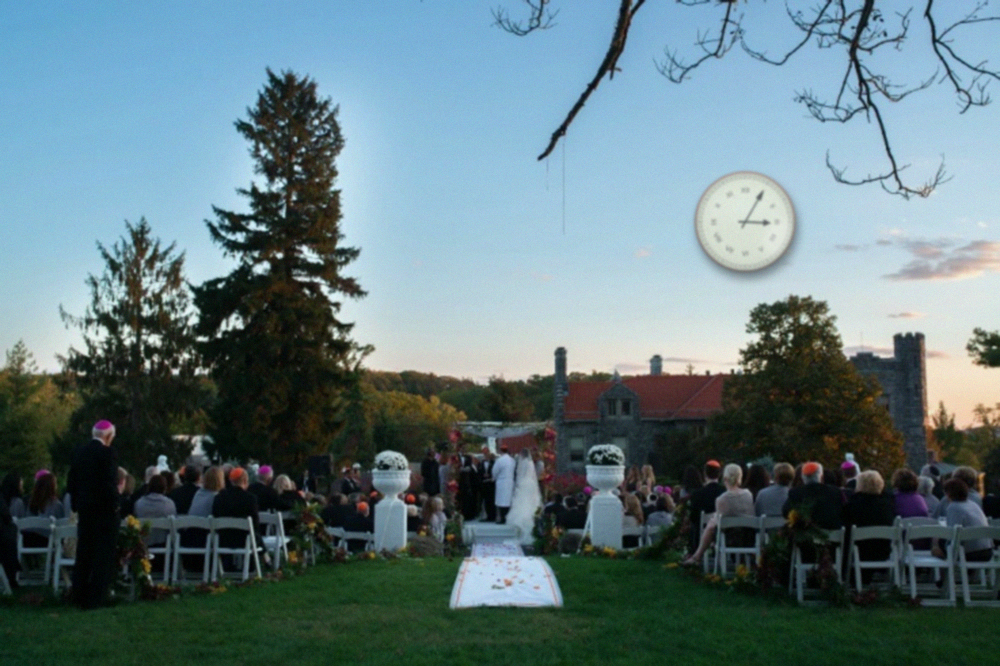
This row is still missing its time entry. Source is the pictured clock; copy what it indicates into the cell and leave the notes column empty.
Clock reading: 3:05
